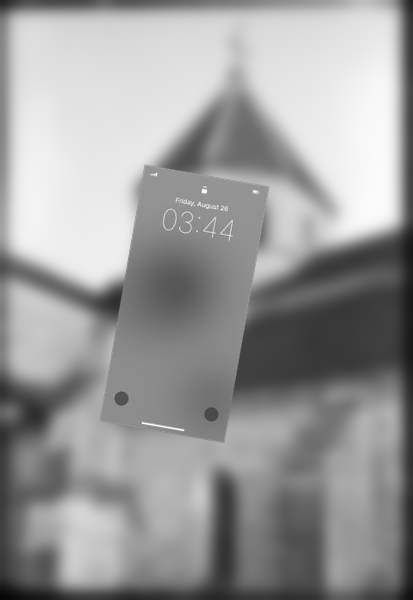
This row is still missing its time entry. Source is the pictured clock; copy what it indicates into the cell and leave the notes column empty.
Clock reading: 3:44
